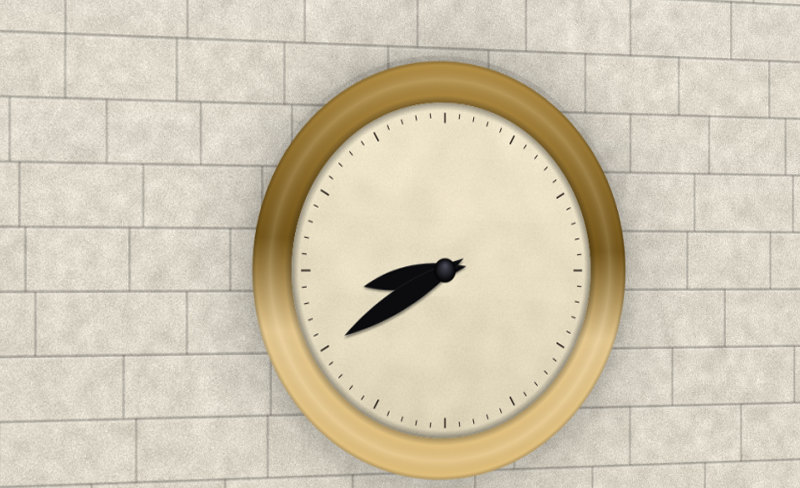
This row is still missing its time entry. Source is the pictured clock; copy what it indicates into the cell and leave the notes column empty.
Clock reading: 8:40
